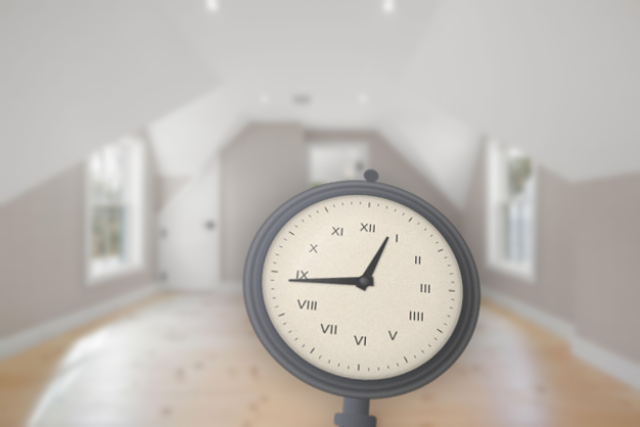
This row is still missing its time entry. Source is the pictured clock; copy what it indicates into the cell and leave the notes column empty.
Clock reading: 12:44
